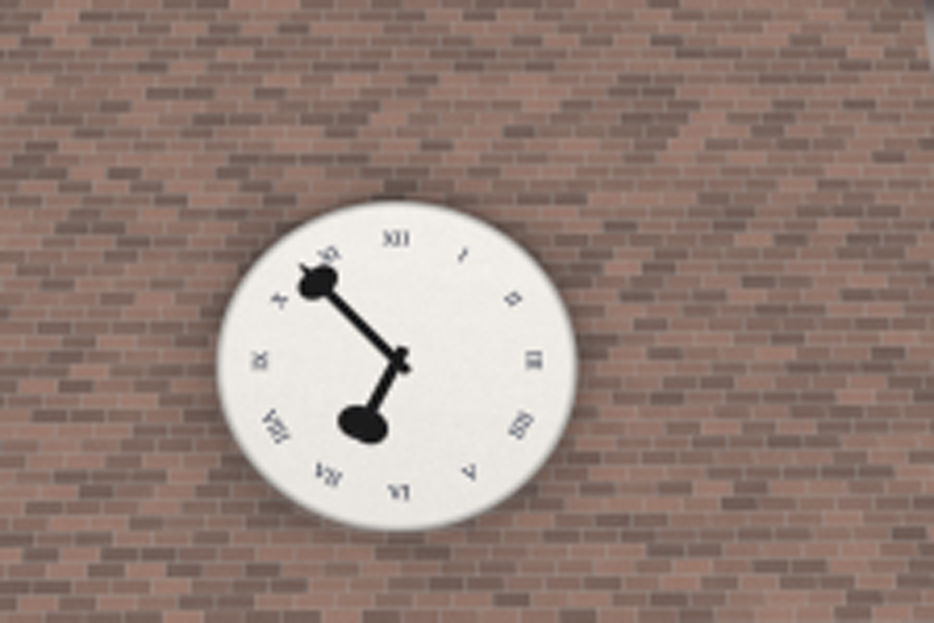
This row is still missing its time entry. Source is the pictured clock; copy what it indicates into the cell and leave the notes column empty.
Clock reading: 6:53
